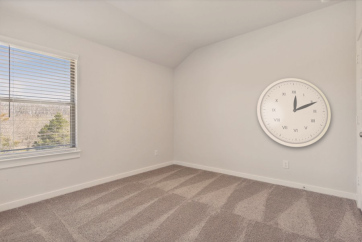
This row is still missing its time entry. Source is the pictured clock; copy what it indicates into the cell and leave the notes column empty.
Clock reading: 12:11
